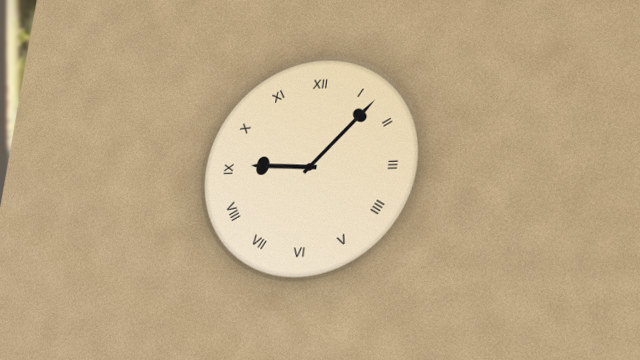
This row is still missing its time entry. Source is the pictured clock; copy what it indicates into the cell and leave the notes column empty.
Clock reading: 9:07
